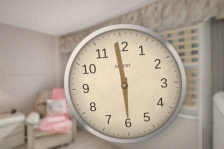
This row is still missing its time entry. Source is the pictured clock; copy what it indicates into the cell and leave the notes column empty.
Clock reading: 5:59
